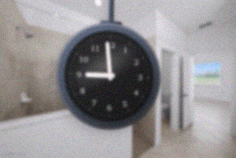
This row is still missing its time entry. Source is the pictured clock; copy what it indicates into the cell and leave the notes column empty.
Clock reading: 8:59
